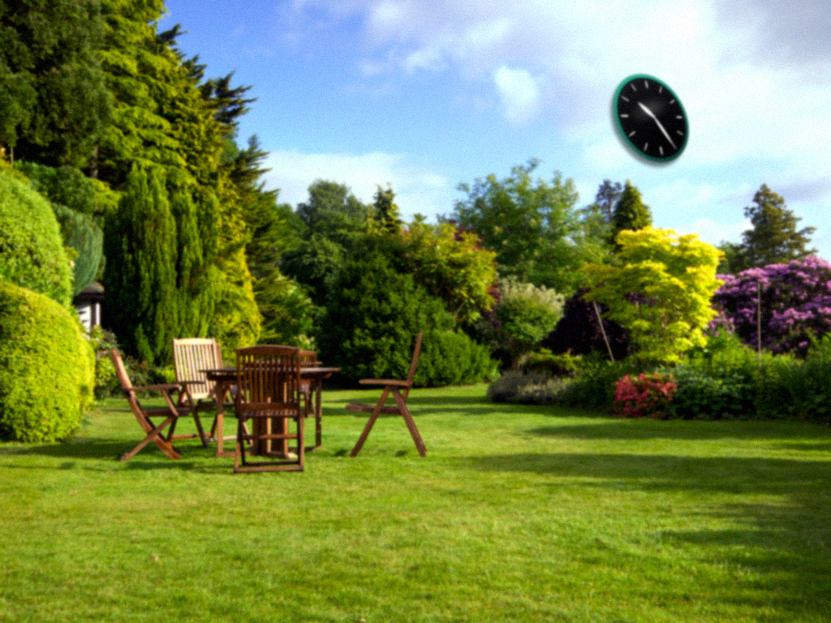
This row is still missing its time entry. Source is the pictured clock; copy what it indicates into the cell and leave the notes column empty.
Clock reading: 10:25
